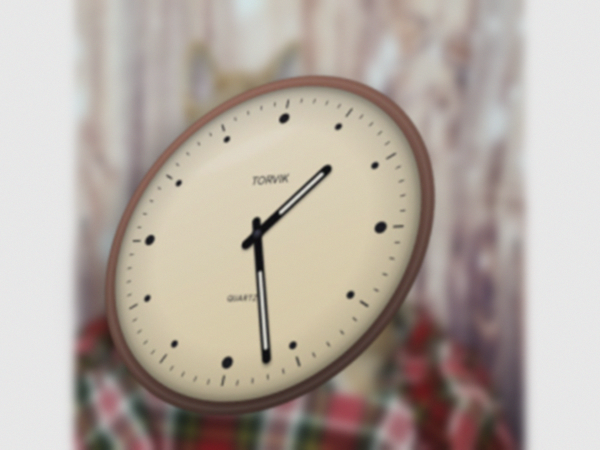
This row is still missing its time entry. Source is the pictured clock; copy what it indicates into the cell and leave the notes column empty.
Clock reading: 1:27
